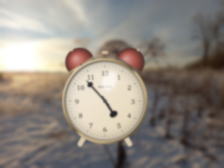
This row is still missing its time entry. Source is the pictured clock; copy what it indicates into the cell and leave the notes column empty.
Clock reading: 4:53
